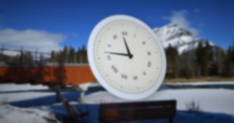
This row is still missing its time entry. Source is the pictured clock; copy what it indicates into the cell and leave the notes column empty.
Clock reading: 11:47
